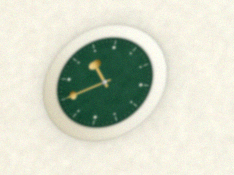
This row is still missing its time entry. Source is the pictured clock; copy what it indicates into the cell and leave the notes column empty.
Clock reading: 10:40
